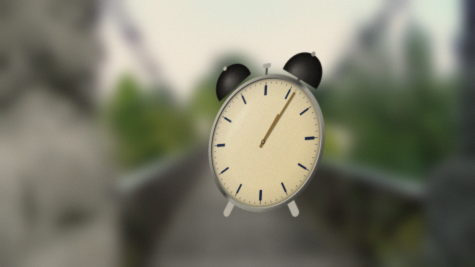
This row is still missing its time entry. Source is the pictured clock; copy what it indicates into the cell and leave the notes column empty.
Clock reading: 1:06
